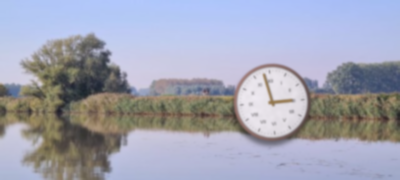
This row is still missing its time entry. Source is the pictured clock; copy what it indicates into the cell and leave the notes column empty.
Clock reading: 2:58
